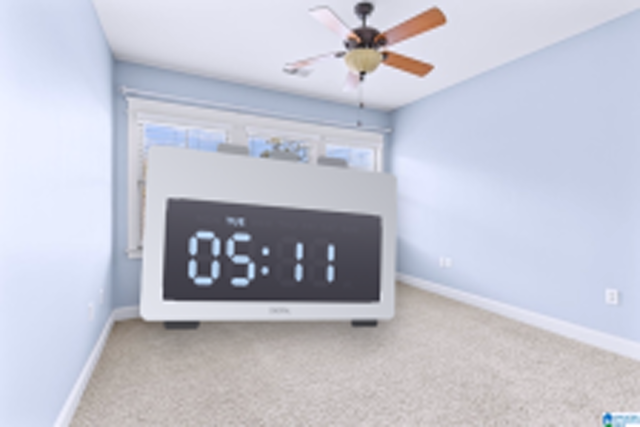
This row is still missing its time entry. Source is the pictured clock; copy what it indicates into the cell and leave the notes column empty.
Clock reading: 5:11
